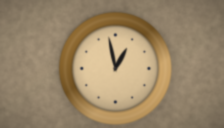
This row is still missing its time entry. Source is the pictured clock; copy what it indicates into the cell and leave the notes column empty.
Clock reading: 12:58
